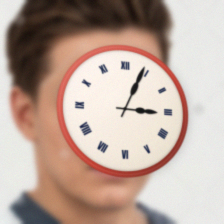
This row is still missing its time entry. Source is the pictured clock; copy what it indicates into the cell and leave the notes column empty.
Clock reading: 3:04
